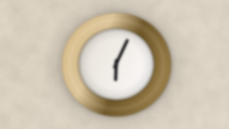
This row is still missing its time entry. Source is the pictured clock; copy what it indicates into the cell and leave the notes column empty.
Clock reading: 6:04
